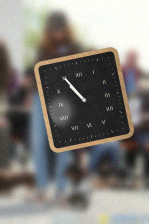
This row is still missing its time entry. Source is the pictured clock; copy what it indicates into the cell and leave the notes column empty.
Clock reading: 10:55
